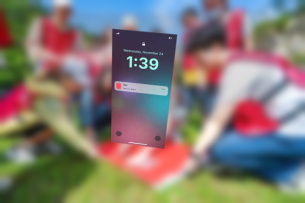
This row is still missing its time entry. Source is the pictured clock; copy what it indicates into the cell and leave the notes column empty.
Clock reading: 1:39
